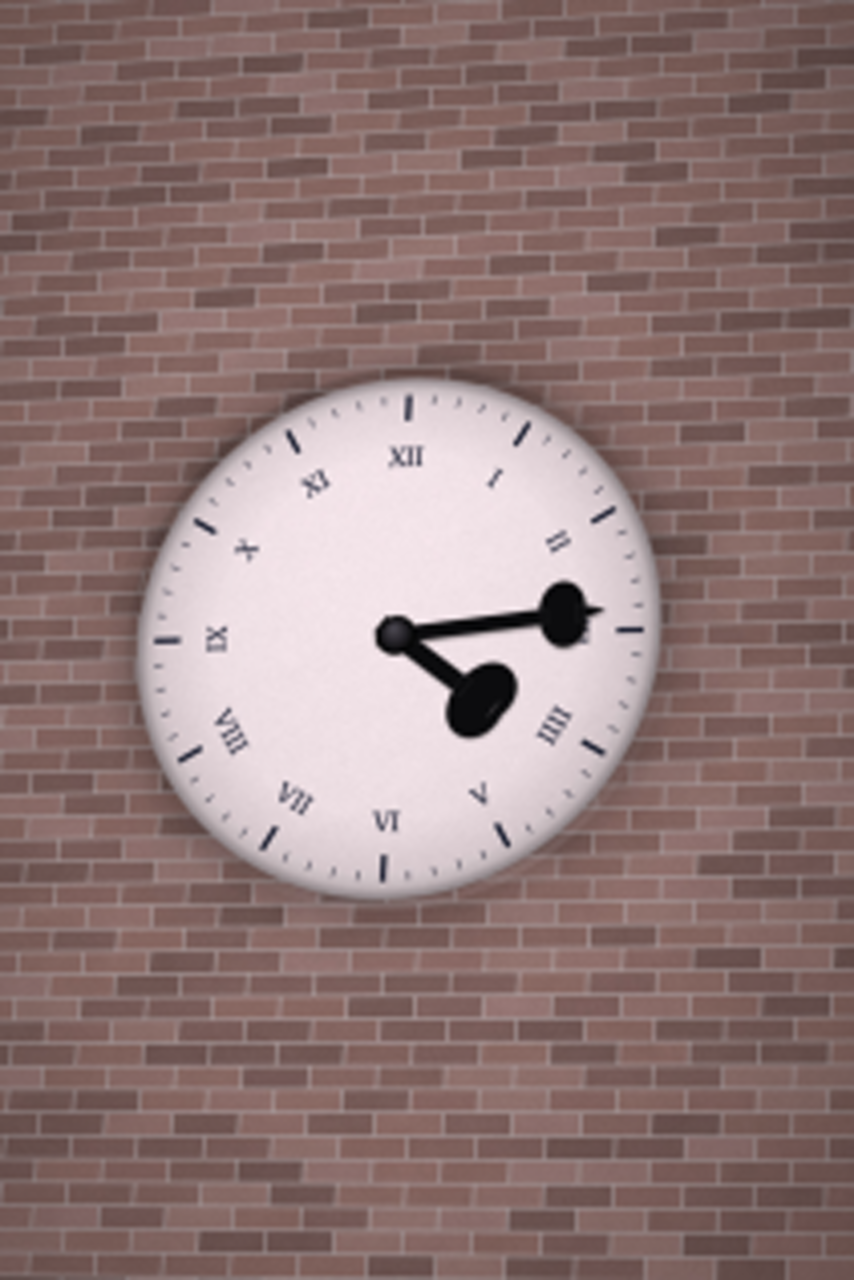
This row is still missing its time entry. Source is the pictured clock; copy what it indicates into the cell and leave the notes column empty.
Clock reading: 4:14
